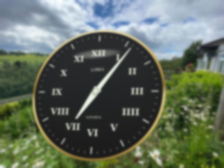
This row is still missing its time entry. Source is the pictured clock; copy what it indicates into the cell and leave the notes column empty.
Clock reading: 7:06
